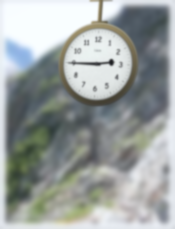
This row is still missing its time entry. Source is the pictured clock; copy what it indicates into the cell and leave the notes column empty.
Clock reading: 2:45
